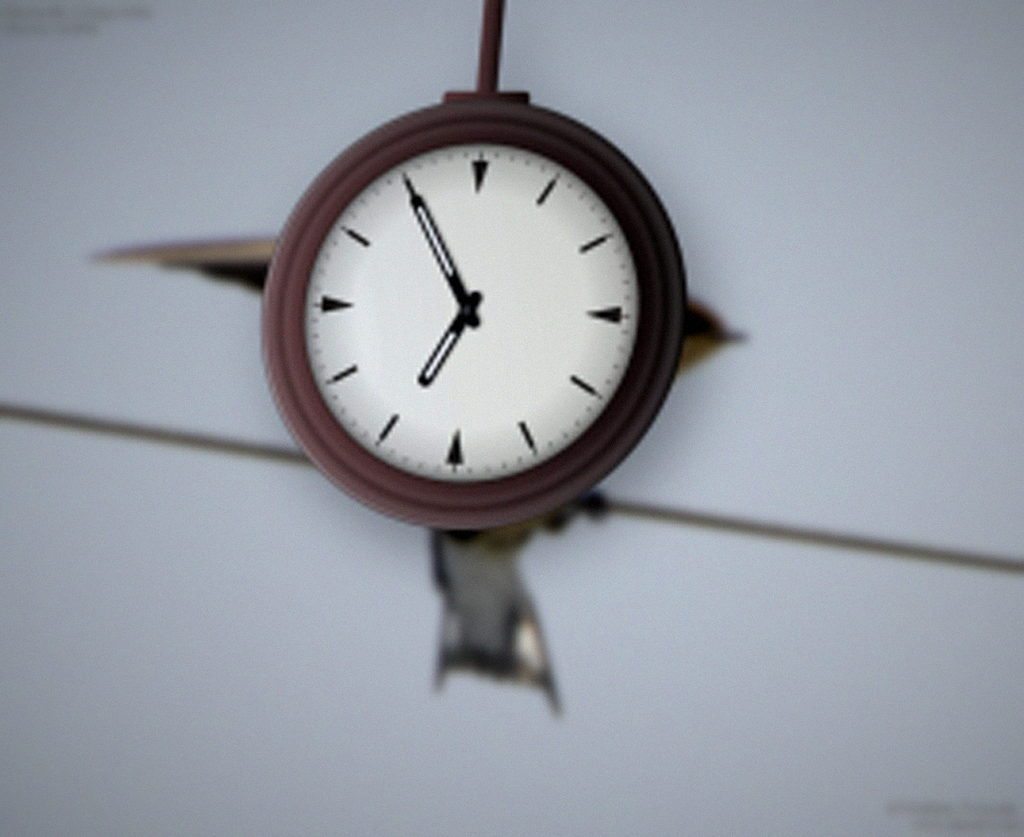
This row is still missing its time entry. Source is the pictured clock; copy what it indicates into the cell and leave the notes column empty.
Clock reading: 6:55
